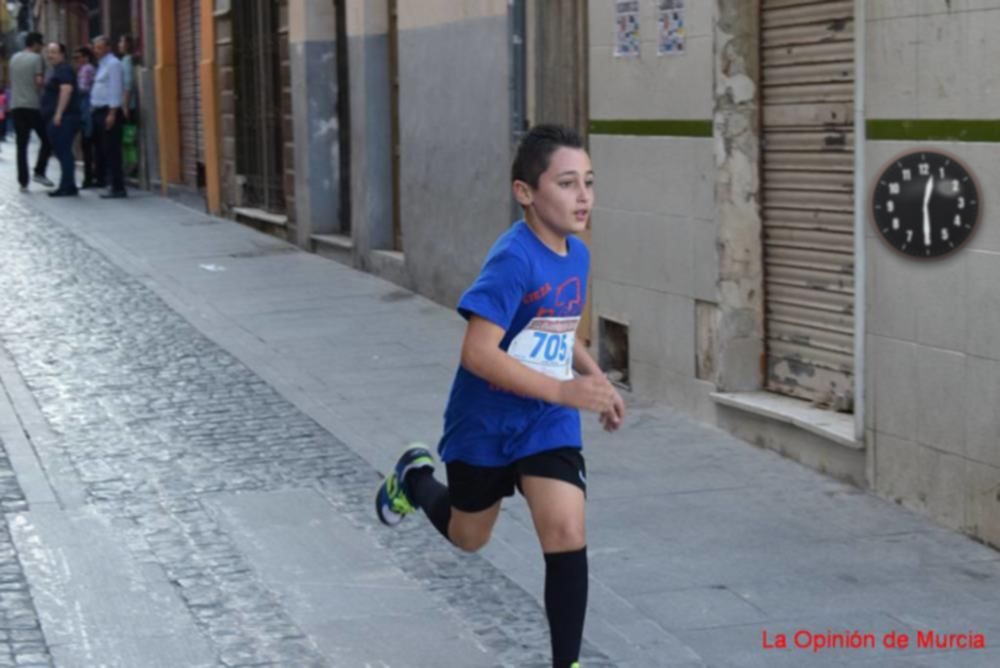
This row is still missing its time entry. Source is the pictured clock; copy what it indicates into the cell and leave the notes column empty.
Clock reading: 12:30
